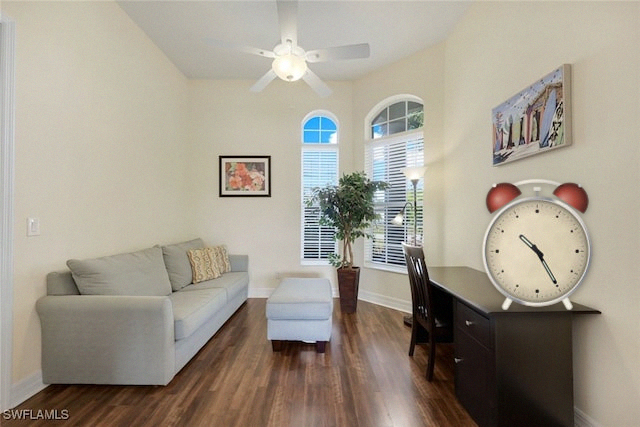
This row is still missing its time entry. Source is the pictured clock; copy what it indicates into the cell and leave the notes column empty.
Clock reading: 10:25
